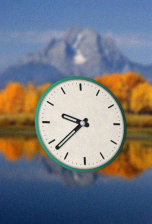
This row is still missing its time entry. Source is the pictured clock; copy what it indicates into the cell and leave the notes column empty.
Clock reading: 9:38
